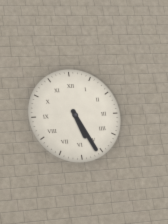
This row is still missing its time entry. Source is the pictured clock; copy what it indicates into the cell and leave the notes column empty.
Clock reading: 5:26
